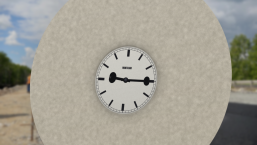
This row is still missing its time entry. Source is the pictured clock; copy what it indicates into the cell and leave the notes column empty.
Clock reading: 9:15
